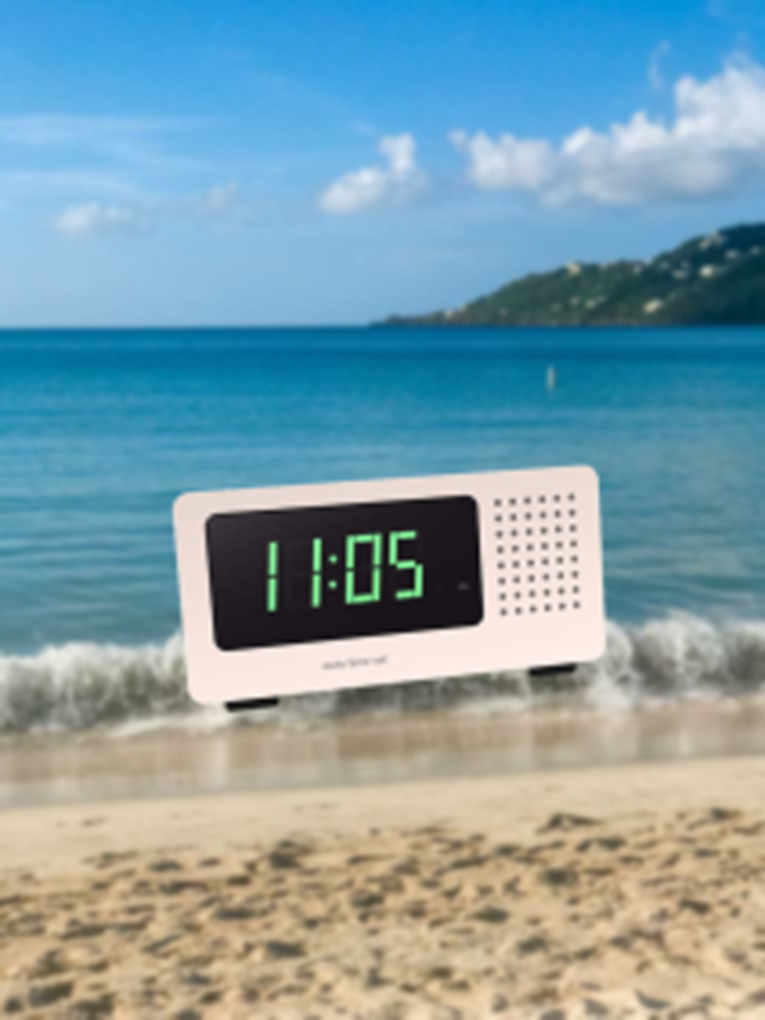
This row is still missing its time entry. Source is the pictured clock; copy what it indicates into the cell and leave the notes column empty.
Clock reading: 11:05
